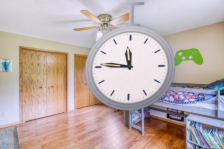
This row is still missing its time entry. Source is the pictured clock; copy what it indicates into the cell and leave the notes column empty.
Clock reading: 11:46
